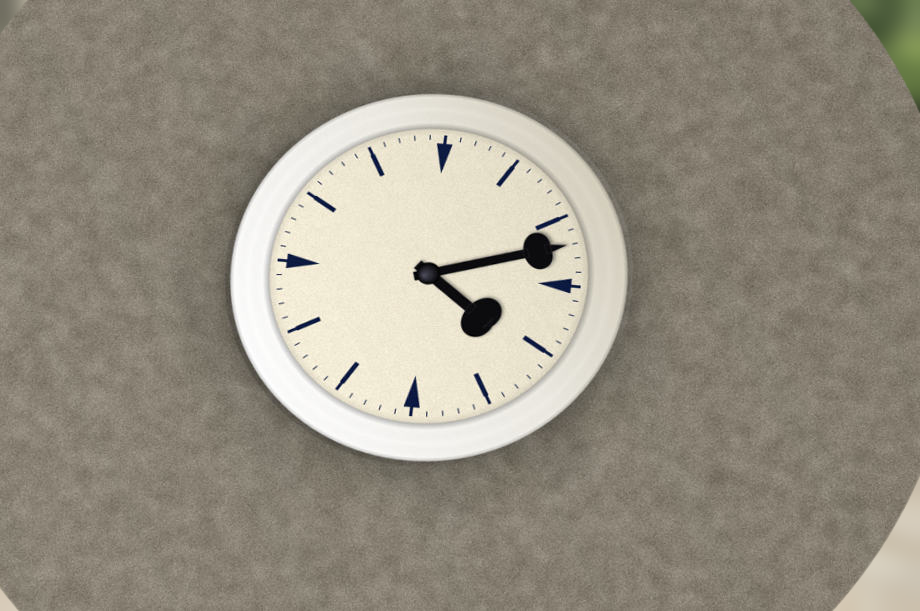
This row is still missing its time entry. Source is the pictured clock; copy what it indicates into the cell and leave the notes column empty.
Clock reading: 4:12
